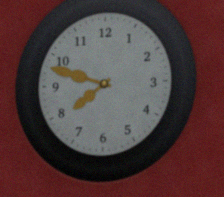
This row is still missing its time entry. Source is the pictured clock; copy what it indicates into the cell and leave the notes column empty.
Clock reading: 7:48
